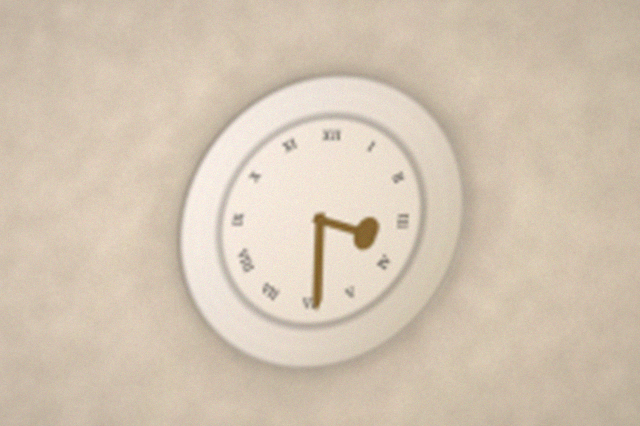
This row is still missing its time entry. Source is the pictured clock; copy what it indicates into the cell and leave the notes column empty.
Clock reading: 3:29
